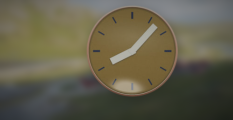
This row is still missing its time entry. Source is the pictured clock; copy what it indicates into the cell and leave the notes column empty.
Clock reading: 8:07
